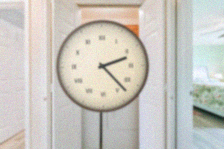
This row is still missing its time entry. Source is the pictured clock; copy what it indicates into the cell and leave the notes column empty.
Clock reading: 2:23
